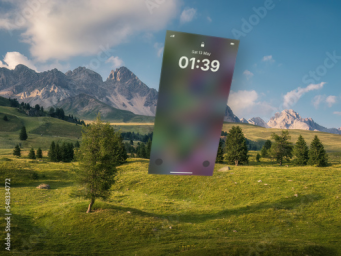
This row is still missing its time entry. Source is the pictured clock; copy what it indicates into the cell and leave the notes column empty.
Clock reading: 1:39
